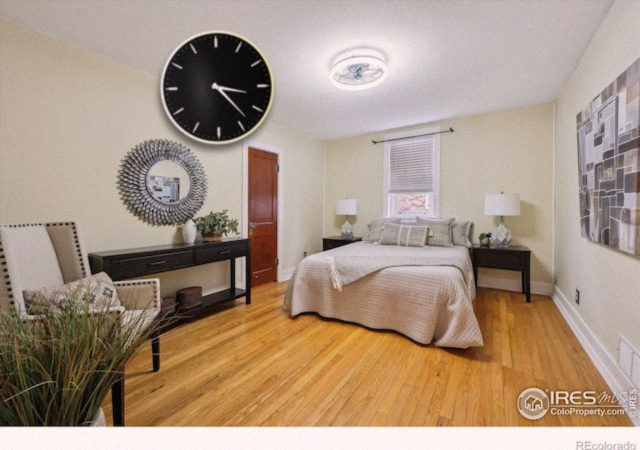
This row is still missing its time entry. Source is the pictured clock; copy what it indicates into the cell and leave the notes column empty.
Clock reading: 3:23
